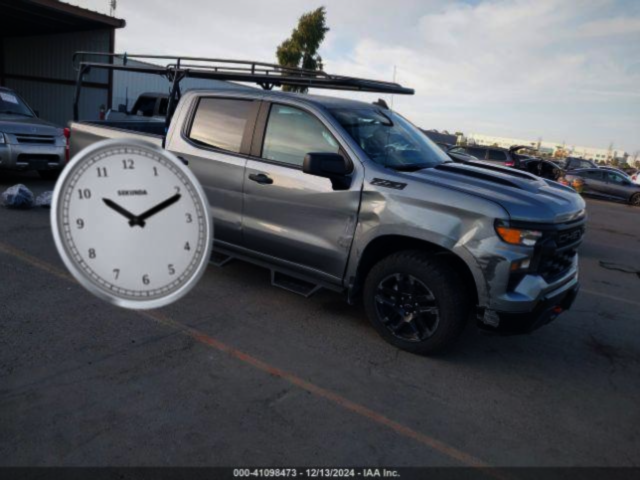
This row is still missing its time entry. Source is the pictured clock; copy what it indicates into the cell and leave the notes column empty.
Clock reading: 10:11
